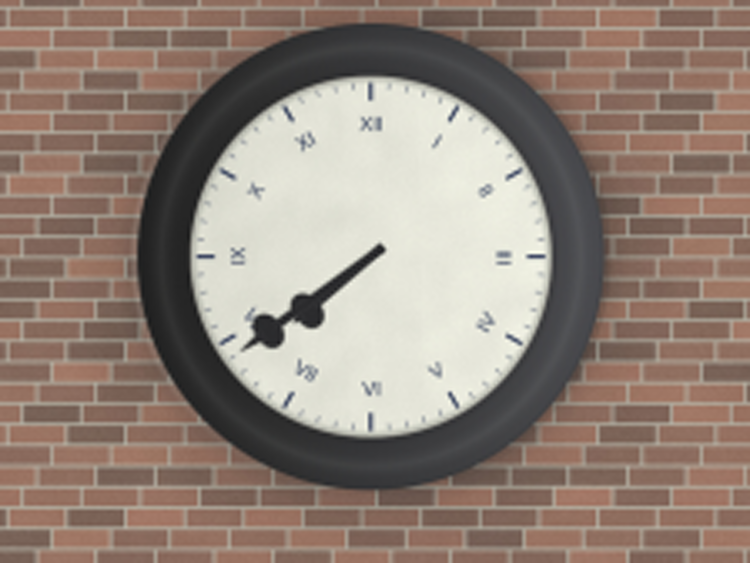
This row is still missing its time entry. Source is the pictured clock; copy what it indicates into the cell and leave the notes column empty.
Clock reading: 7:39
